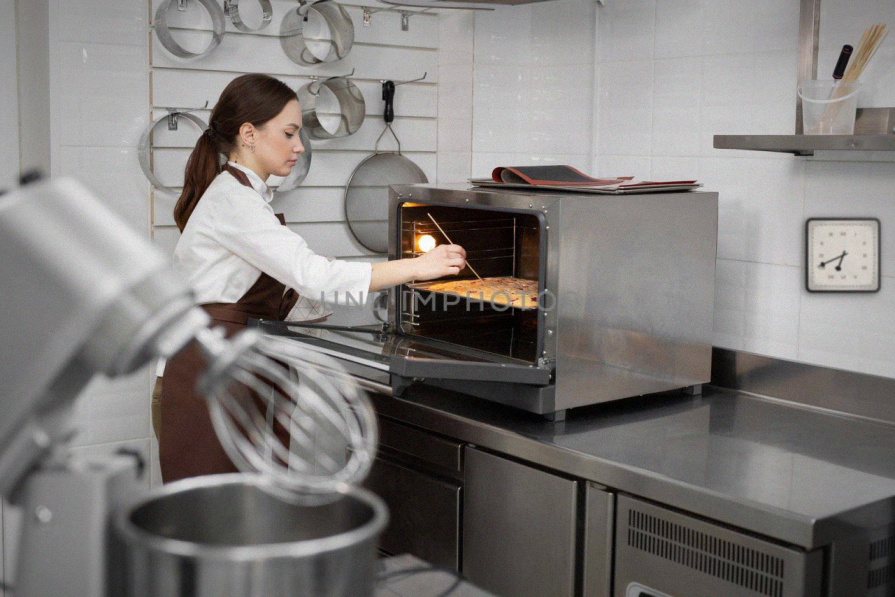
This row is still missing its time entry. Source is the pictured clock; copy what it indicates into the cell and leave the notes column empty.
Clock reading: 6:41
